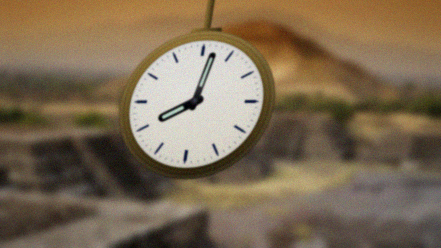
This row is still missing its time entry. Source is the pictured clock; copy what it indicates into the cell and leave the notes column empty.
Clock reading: 8:02
